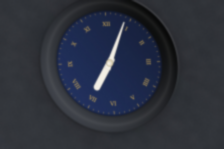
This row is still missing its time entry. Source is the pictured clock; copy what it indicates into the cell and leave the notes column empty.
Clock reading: 7:04
